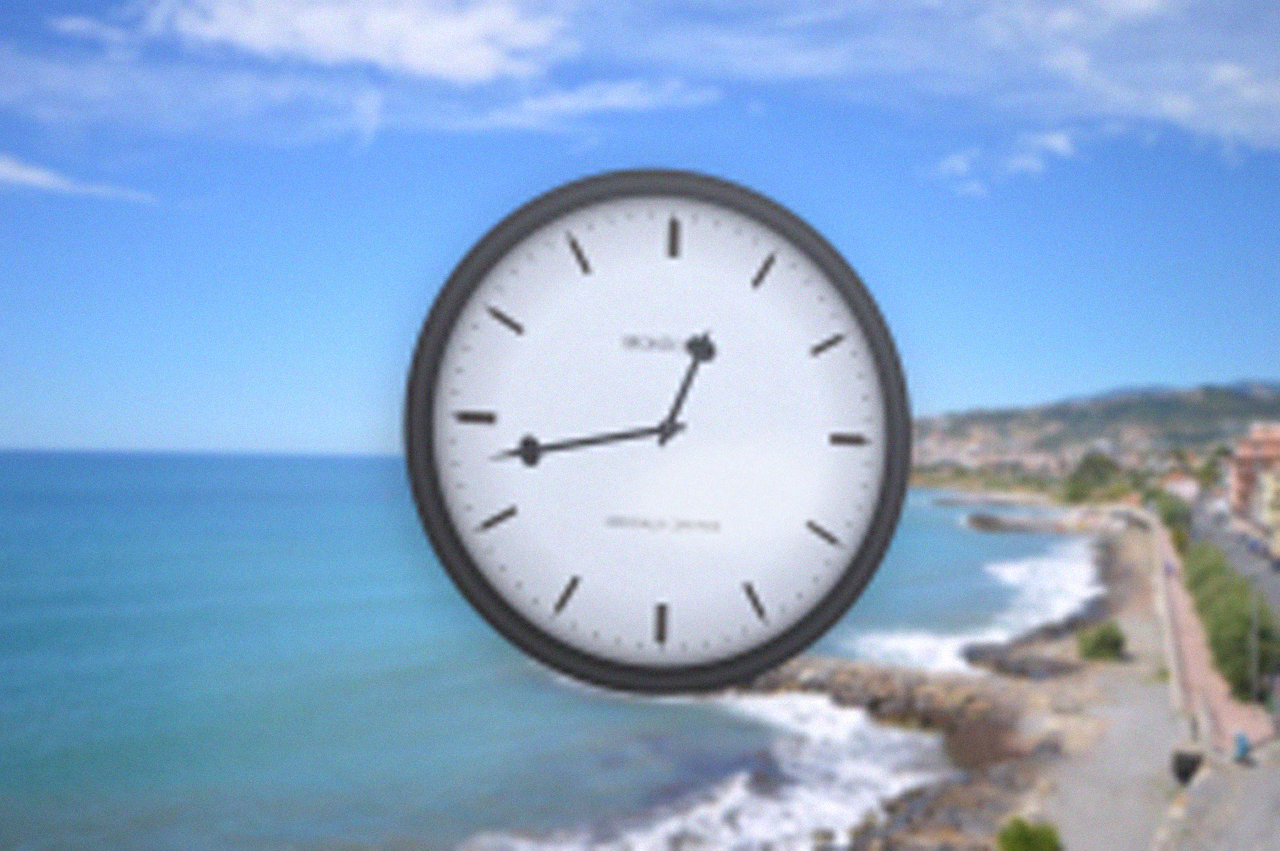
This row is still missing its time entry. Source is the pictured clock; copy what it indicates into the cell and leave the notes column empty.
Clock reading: 12:43
